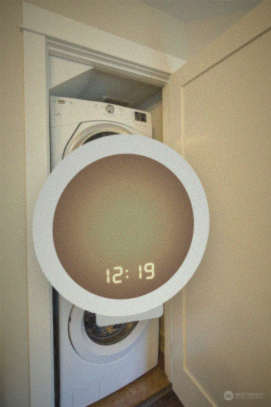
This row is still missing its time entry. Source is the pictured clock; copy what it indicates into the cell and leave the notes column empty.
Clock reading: 12:19
